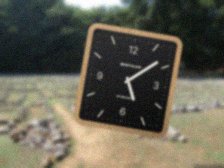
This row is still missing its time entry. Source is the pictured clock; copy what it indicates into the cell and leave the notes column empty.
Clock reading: 5:08
